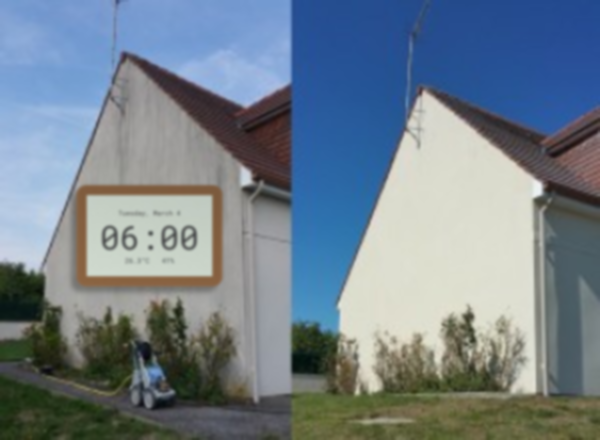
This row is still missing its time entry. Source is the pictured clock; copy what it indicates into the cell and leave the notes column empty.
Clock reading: 6:00
